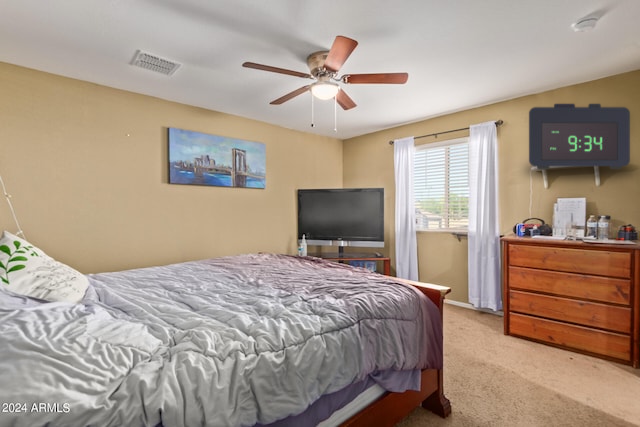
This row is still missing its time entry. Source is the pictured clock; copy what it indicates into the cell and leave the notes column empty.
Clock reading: 9:34
